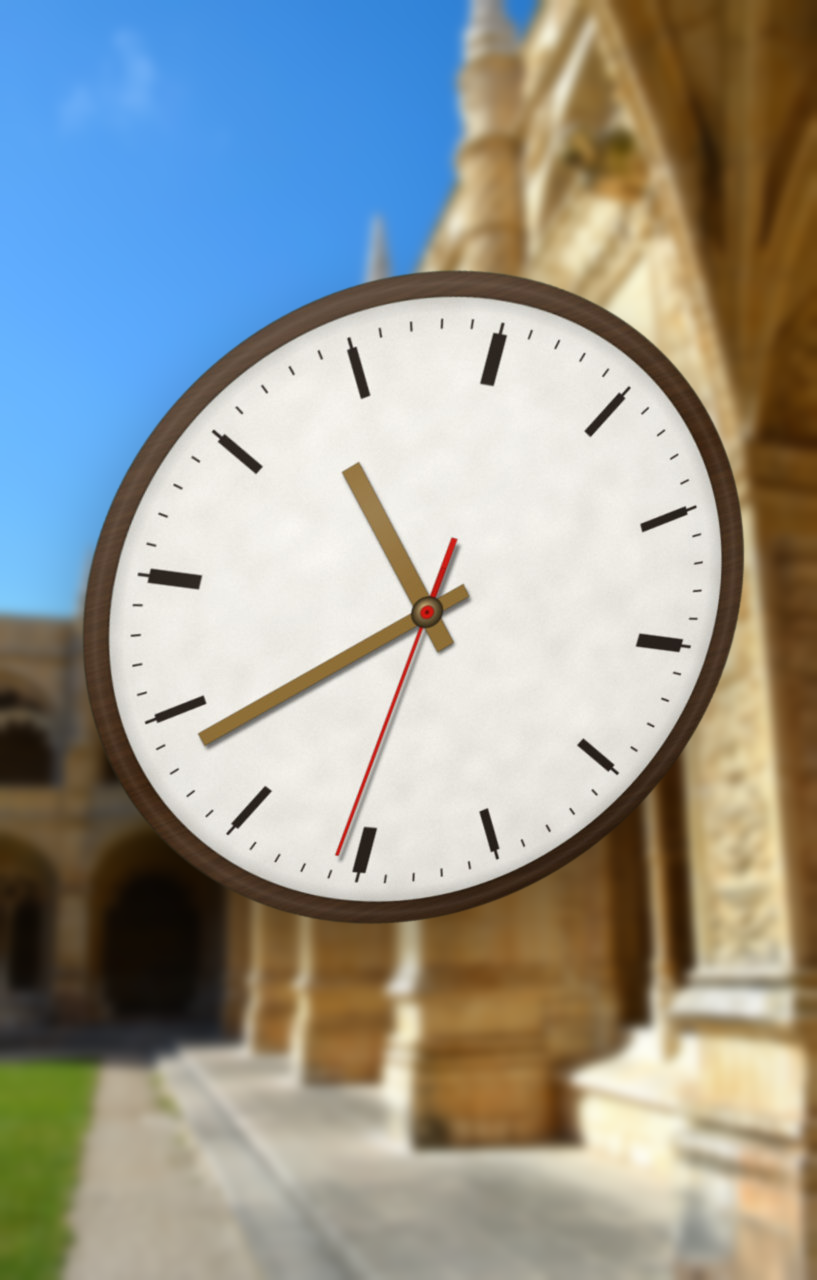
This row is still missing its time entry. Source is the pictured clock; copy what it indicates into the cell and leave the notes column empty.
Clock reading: 10:38:31
